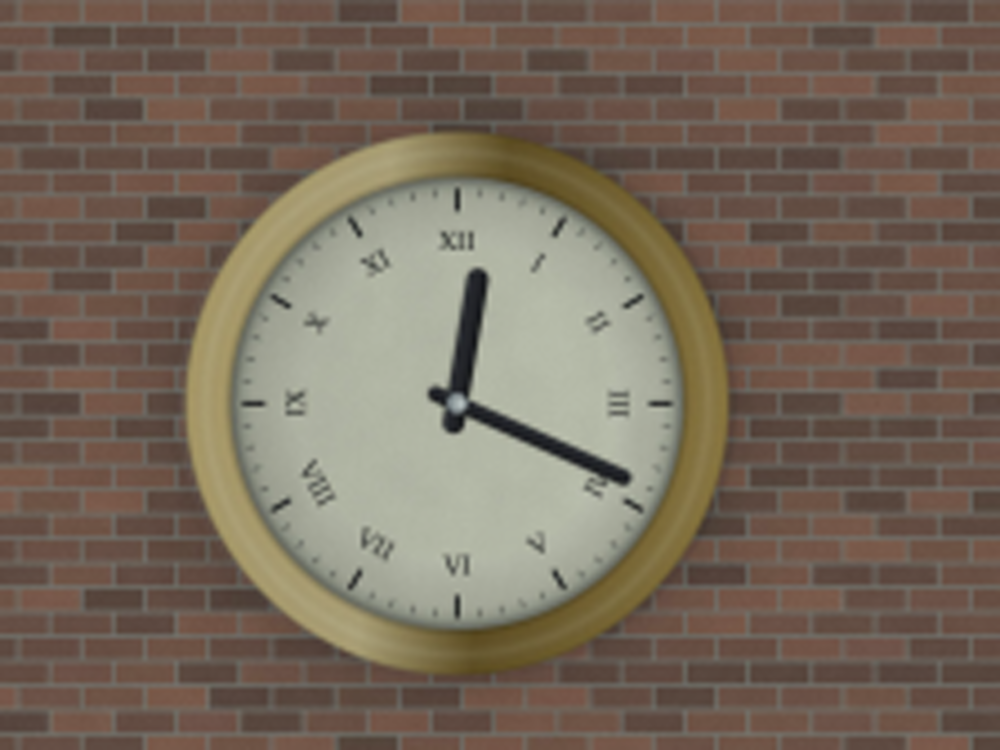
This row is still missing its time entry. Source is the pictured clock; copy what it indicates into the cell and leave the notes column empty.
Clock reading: 12:19
